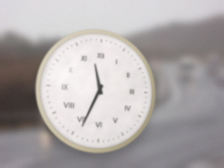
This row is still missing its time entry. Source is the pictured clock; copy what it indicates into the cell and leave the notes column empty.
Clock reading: 11:34
